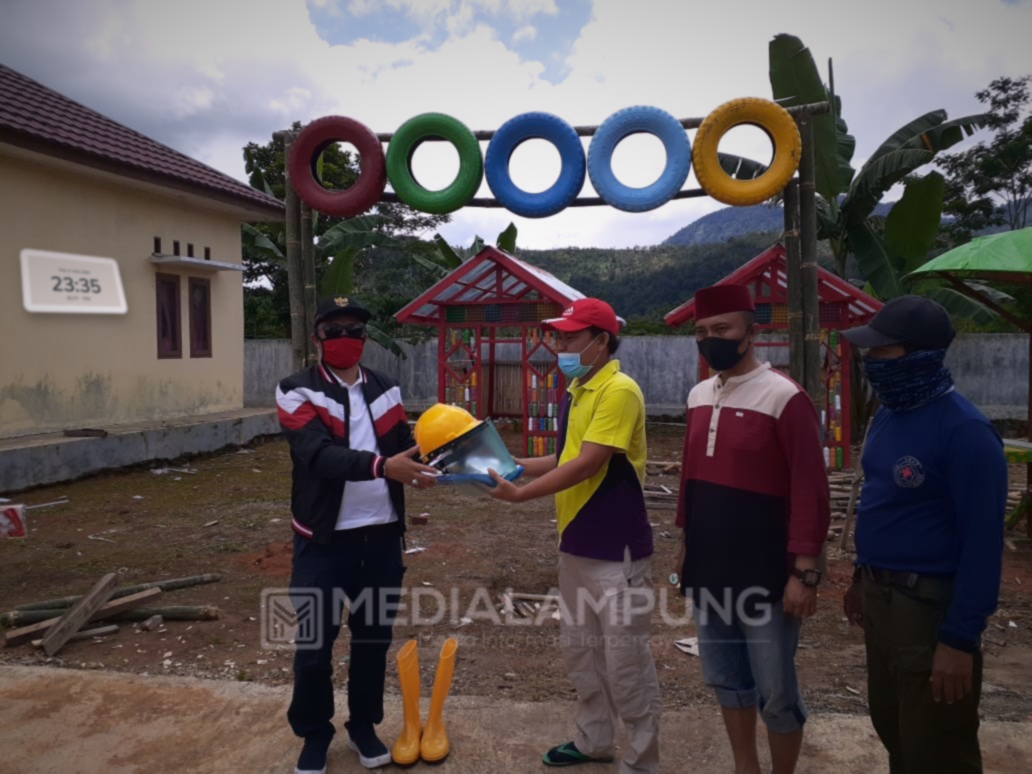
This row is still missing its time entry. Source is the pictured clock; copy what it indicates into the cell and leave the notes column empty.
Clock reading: 23:35
